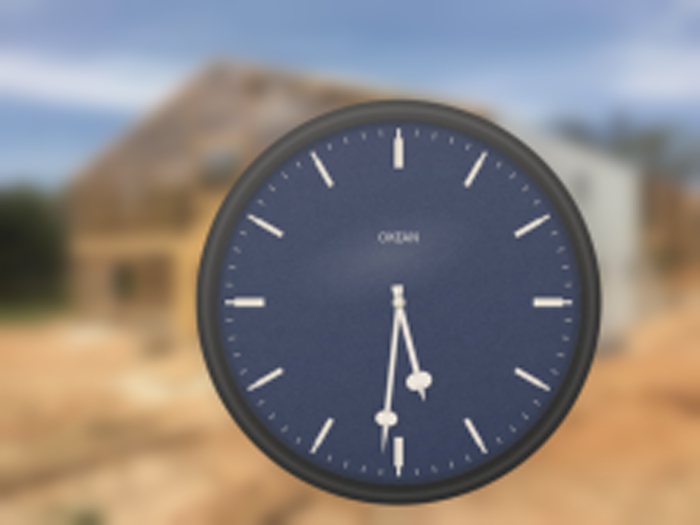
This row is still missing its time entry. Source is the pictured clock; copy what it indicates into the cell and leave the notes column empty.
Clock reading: 5:31
